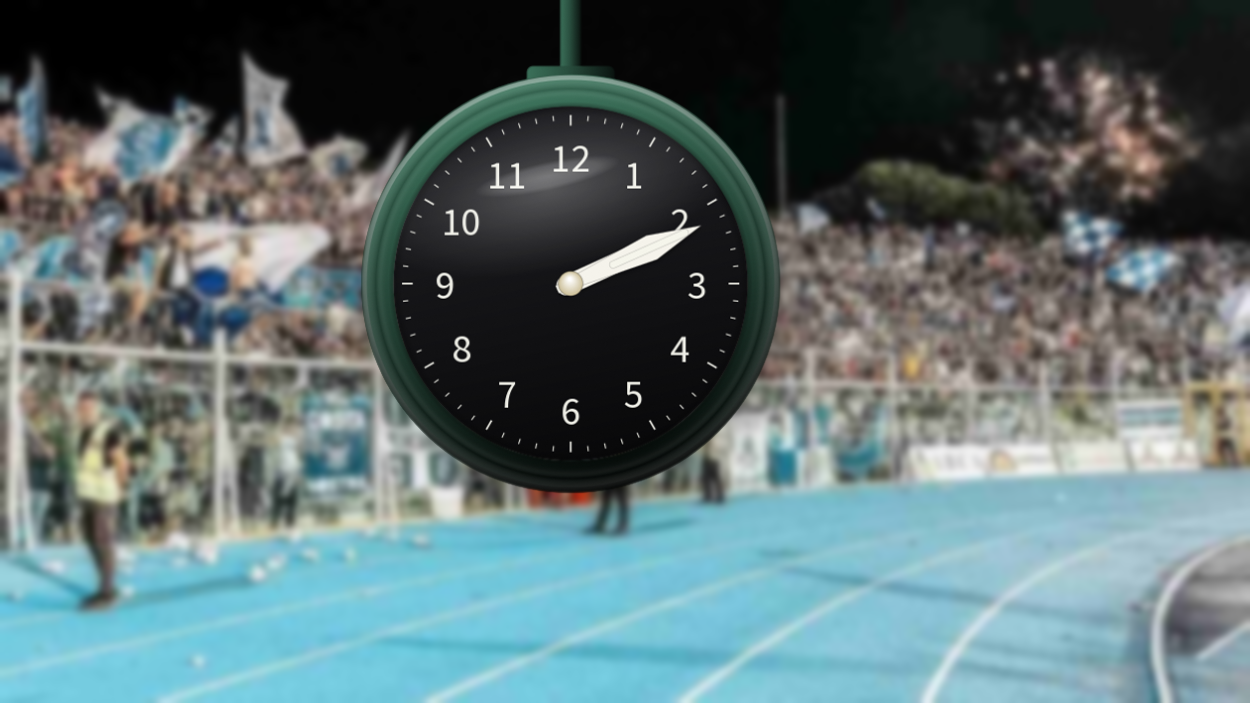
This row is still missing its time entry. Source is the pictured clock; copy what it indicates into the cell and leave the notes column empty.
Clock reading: 2:11
